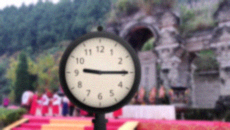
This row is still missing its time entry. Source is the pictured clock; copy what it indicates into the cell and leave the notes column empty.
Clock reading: 9:15
